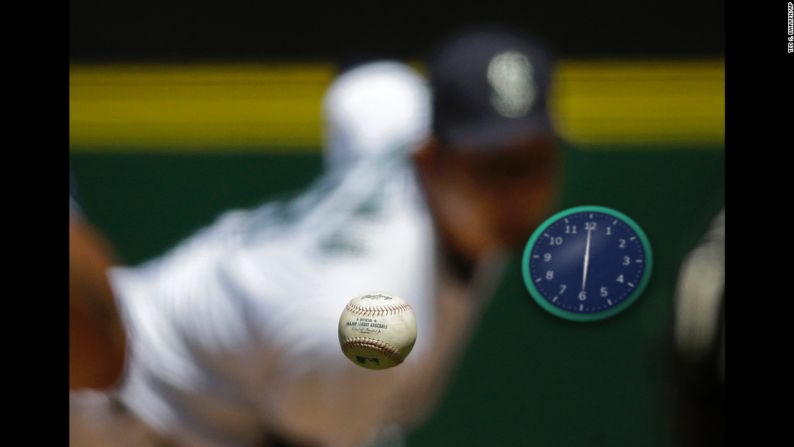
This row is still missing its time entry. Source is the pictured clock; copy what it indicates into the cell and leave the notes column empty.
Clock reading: 6:00
